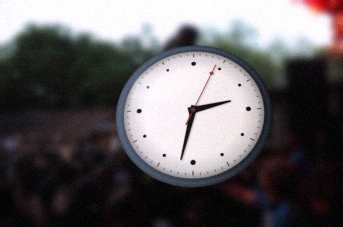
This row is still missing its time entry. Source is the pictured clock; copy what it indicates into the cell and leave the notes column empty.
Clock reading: 2:32:04
